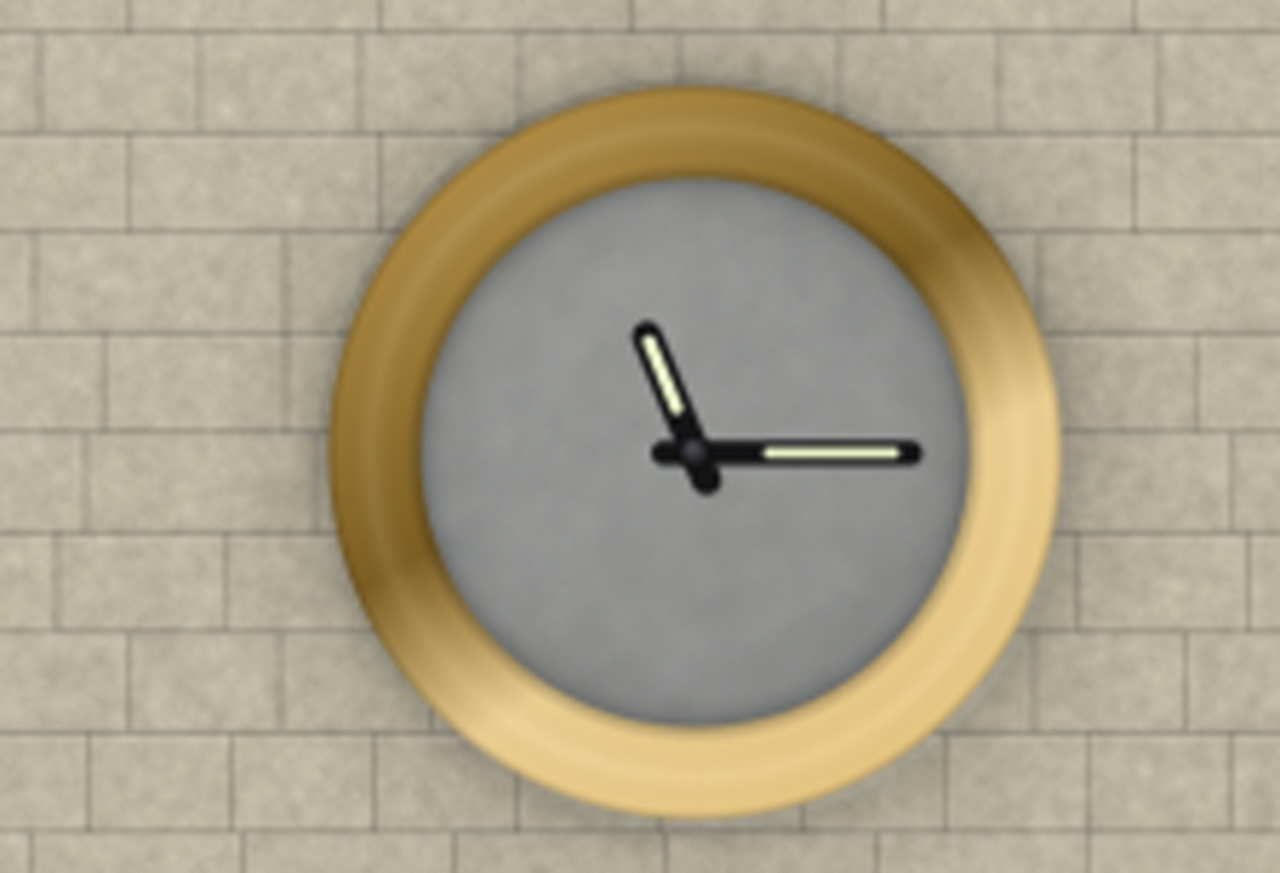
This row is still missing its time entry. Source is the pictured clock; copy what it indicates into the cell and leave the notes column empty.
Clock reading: 11:15
